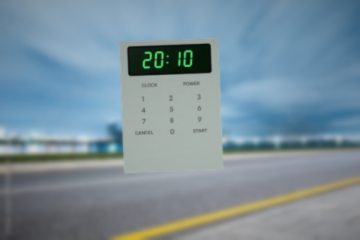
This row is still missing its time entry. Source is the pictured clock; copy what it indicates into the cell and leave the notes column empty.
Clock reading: 20:10
